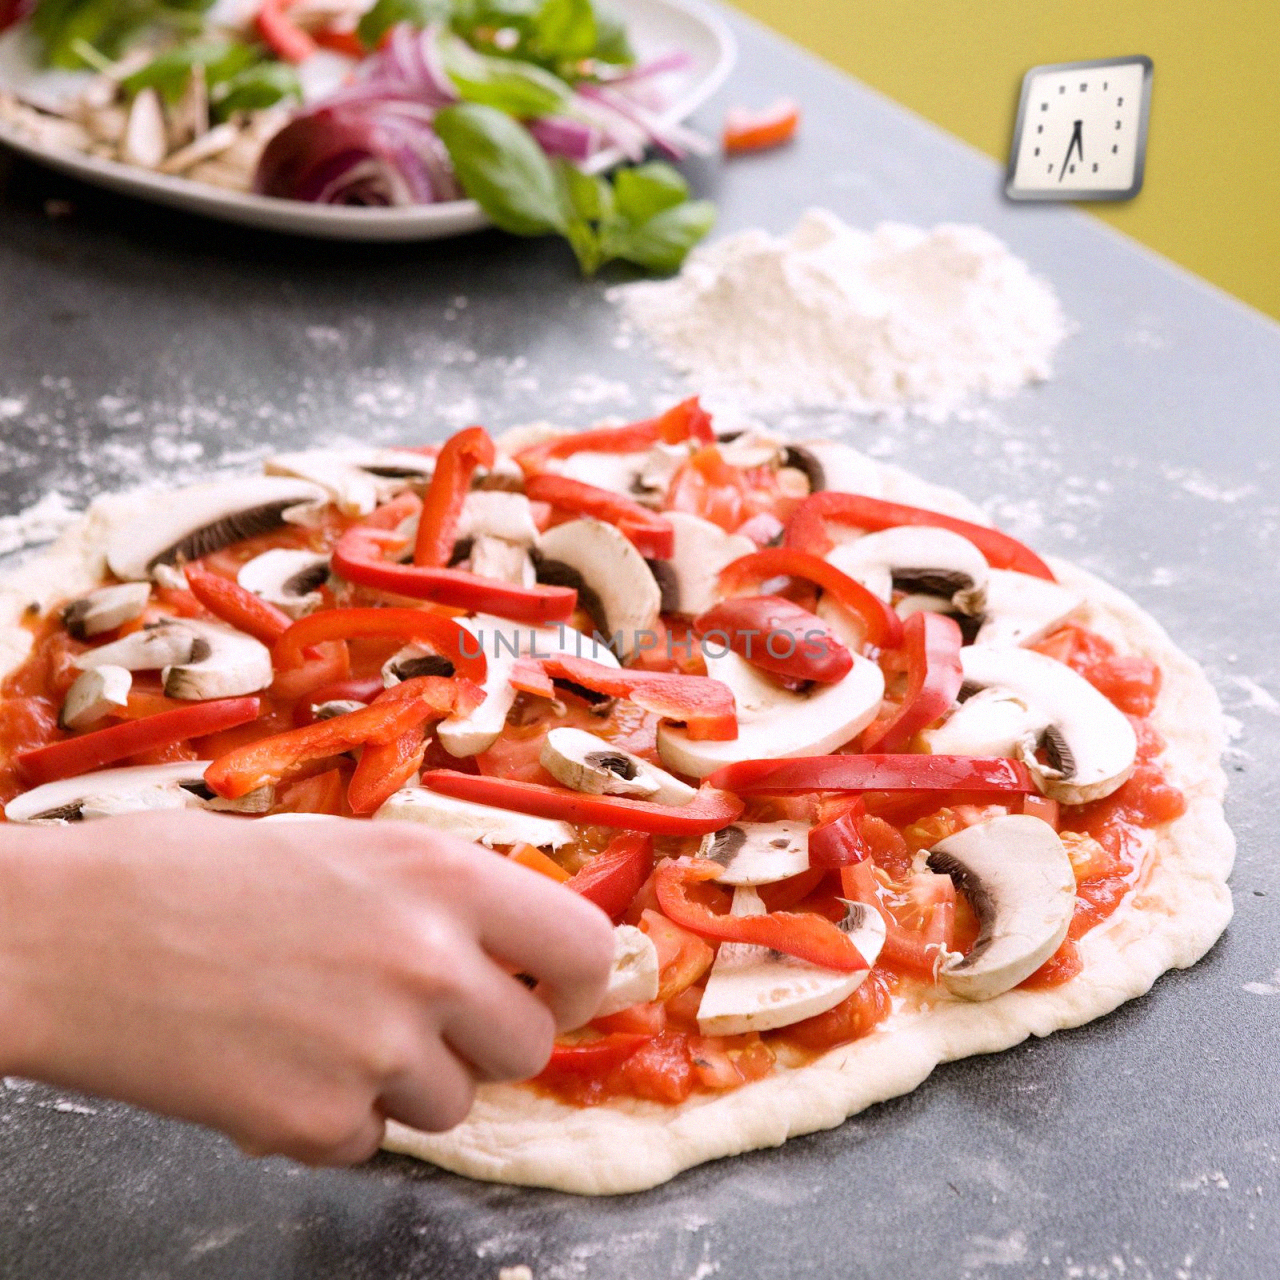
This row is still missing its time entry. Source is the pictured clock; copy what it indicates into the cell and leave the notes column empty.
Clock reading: 5:32
